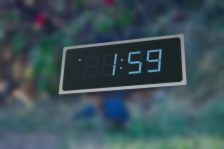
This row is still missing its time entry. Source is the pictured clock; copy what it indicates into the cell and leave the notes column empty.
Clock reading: 1:59
